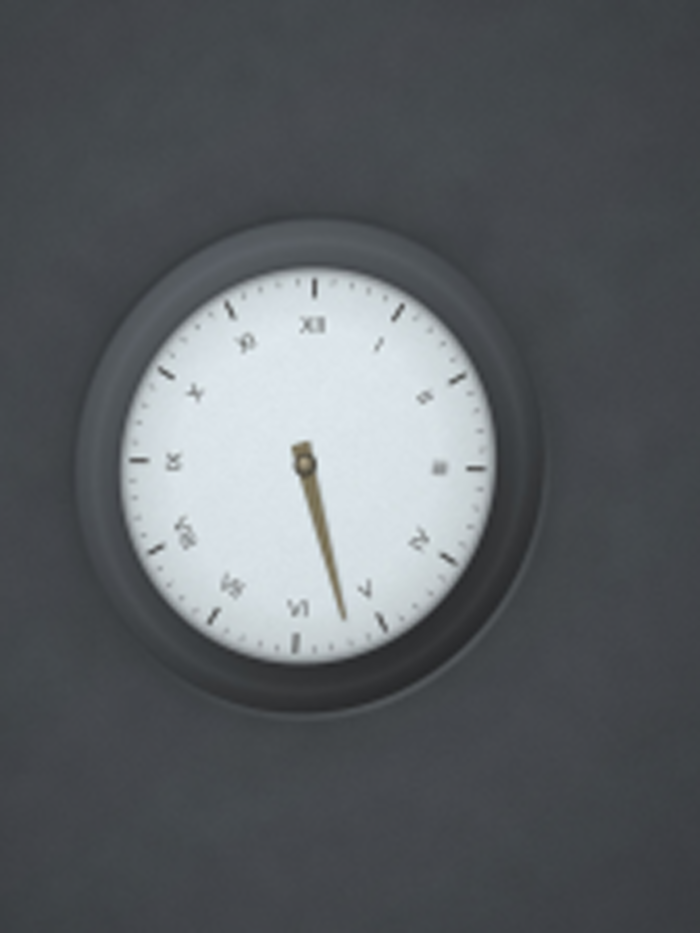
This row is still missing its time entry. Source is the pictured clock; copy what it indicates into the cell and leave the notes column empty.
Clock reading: 5:27
